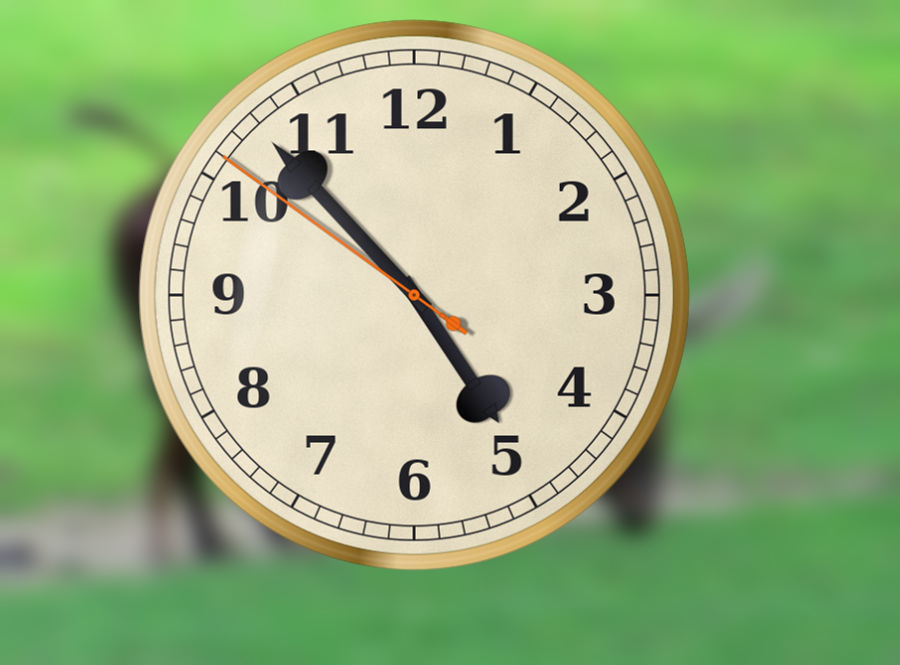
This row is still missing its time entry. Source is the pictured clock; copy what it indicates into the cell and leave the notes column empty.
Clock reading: 4:52:51
